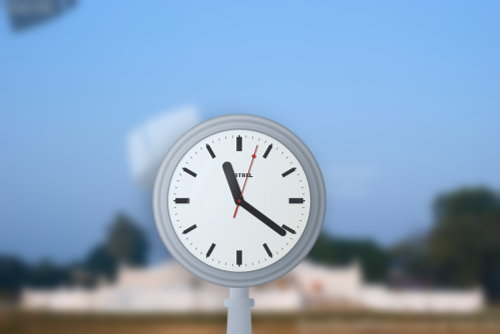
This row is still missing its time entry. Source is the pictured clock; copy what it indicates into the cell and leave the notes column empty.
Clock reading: 11:21:03
